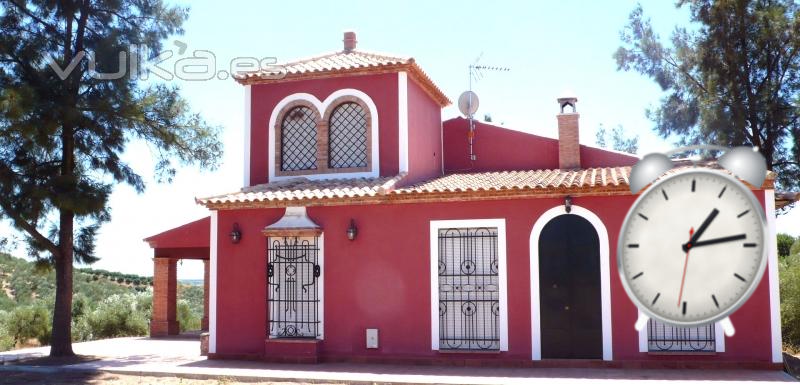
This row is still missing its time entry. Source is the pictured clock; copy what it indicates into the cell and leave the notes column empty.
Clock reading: 1:13:31
